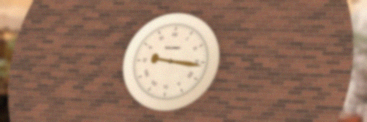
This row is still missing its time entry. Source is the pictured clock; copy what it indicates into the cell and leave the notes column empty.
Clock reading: 9:16
